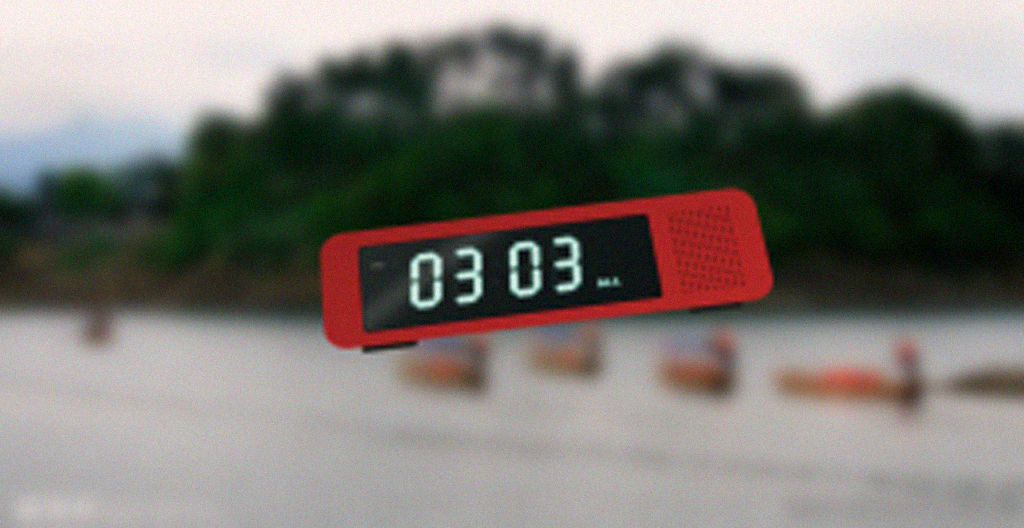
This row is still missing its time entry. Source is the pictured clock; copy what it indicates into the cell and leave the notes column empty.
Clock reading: 3:03
